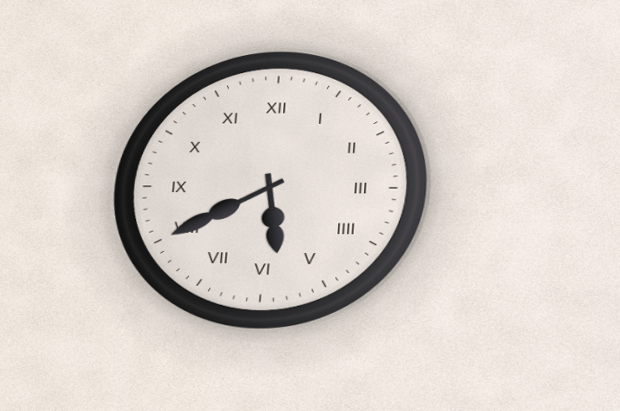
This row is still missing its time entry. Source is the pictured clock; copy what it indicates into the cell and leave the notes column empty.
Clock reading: 5:40
